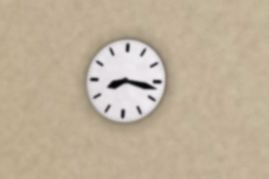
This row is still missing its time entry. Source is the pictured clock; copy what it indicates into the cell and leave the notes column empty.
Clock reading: 8:17
